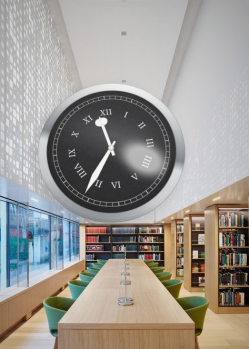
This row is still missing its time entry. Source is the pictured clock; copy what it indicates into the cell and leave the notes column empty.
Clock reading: 11:36
